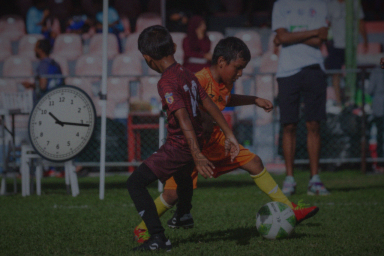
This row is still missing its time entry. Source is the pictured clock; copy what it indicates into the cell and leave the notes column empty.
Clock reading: 10:16
